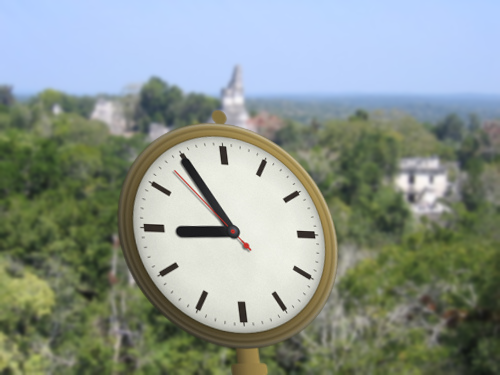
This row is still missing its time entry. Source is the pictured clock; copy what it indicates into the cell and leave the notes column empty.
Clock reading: 8:54:53
